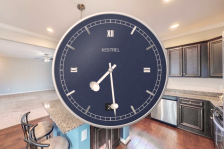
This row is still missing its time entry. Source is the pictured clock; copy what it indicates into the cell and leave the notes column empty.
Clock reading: 7:29
